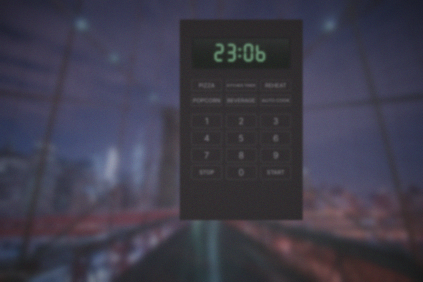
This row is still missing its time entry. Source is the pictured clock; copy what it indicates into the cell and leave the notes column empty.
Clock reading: 23:06
